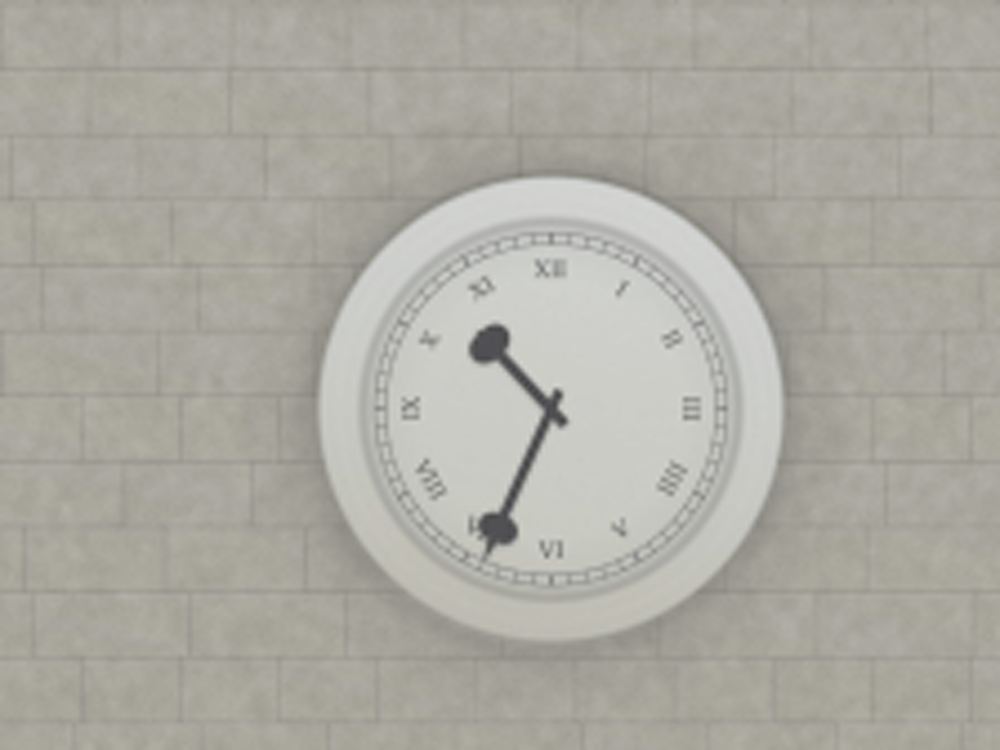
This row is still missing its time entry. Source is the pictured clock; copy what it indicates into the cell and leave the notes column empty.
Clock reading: 10:34
